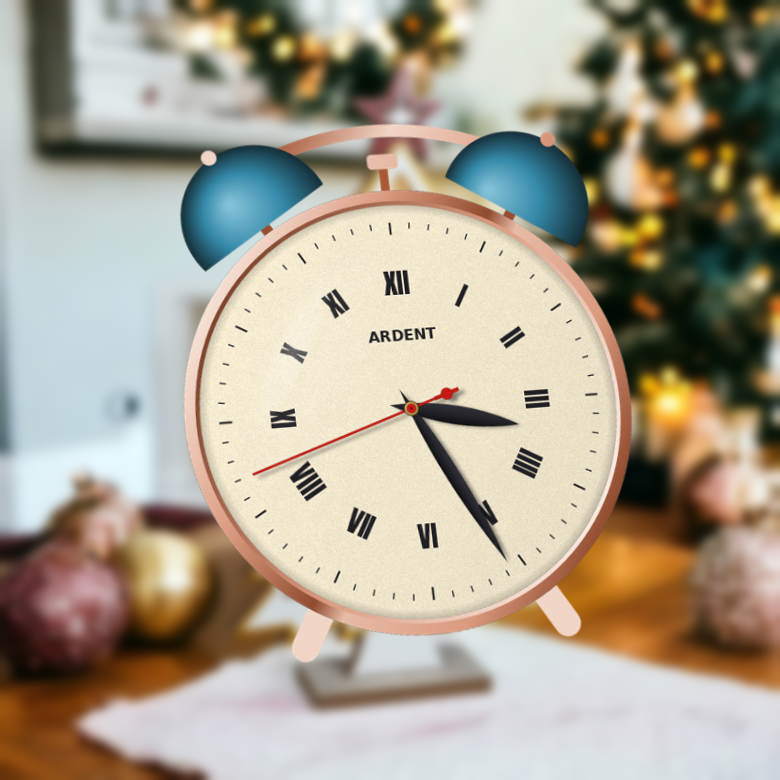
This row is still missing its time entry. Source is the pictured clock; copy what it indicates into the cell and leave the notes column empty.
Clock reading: 3:25:42
